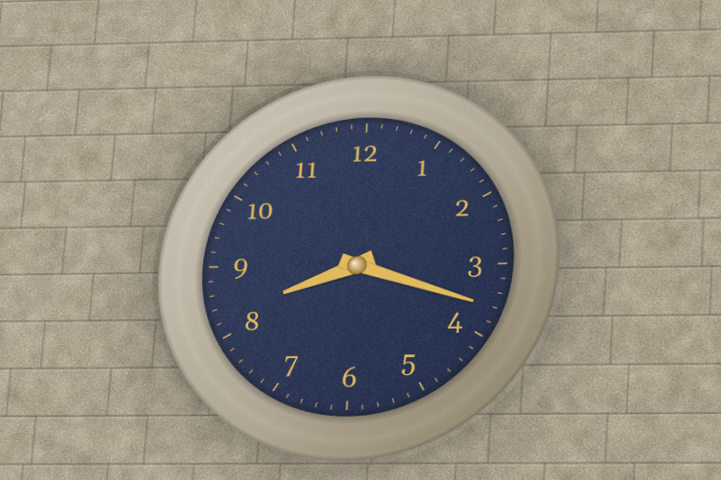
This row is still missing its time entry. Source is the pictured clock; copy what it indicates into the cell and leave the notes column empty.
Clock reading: 8:18
